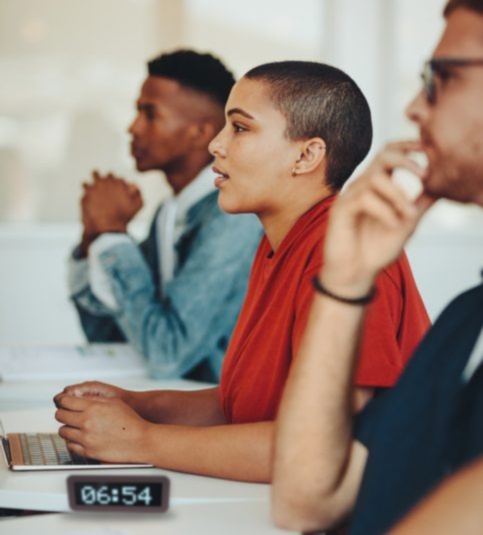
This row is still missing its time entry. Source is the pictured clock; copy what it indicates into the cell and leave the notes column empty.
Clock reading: 6:54
